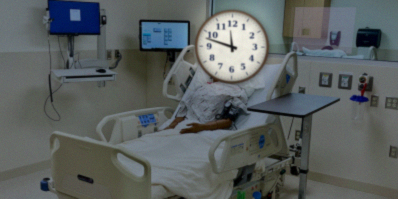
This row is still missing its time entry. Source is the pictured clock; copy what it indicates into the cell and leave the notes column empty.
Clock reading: 11:48
